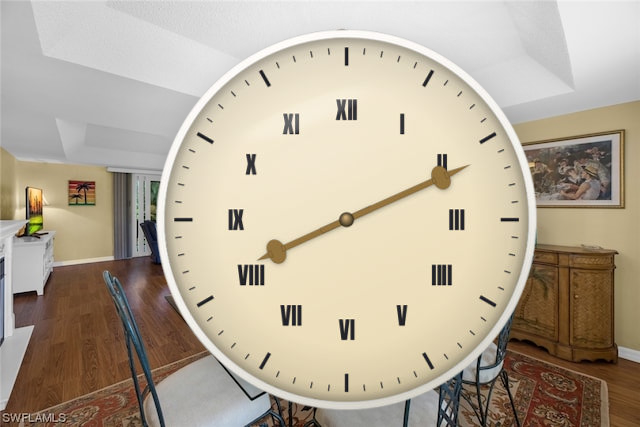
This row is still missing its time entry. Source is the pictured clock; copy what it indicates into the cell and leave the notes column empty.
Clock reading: 8:11
